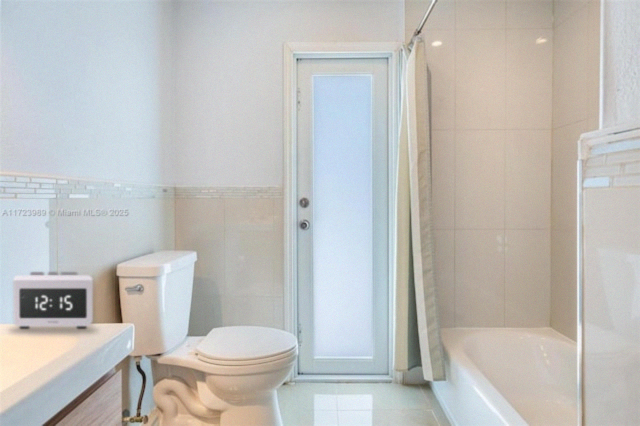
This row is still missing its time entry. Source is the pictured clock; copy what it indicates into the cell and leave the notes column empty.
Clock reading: 12:15
